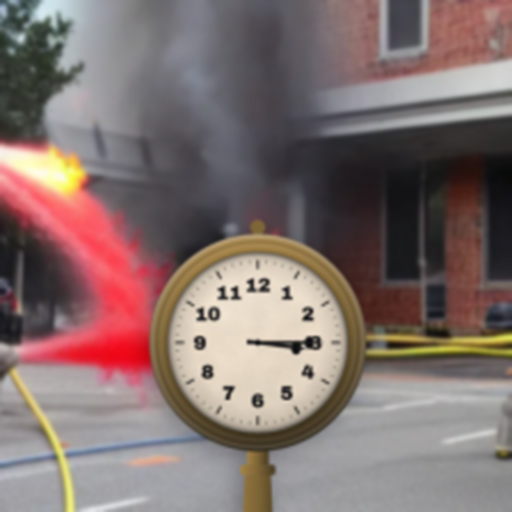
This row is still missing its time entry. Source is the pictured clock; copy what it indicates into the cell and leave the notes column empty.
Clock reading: 3:15
